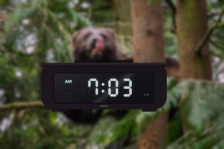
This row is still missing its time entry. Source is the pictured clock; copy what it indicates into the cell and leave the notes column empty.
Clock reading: 7:03
